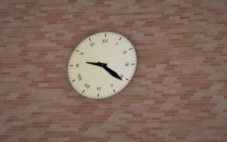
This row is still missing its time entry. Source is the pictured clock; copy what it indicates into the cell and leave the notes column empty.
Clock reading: 9:21
